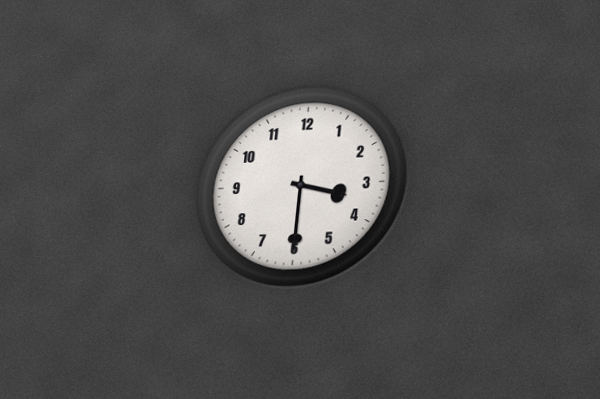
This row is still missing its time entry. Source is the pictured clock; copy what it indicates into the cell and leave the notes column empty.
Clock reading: 3:30
